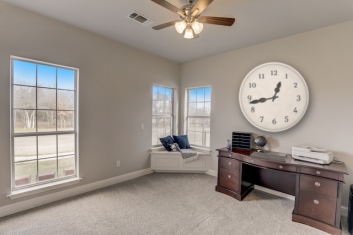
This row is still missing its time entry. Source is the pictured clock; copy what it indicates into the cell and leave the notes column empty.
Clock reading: 12:43
